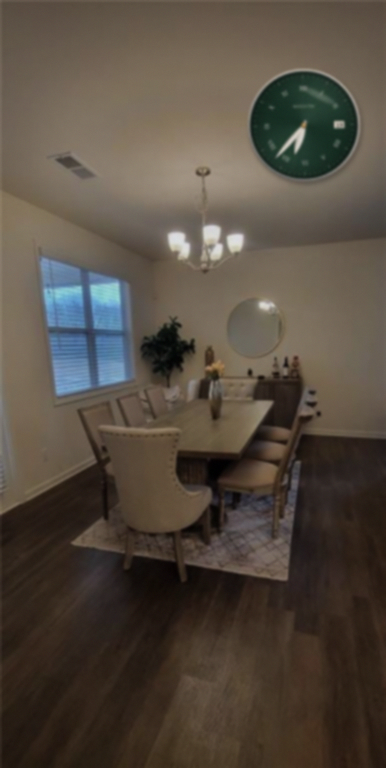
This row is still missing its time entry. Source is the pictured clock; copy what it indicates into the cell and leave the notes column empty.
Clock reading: 6:37
